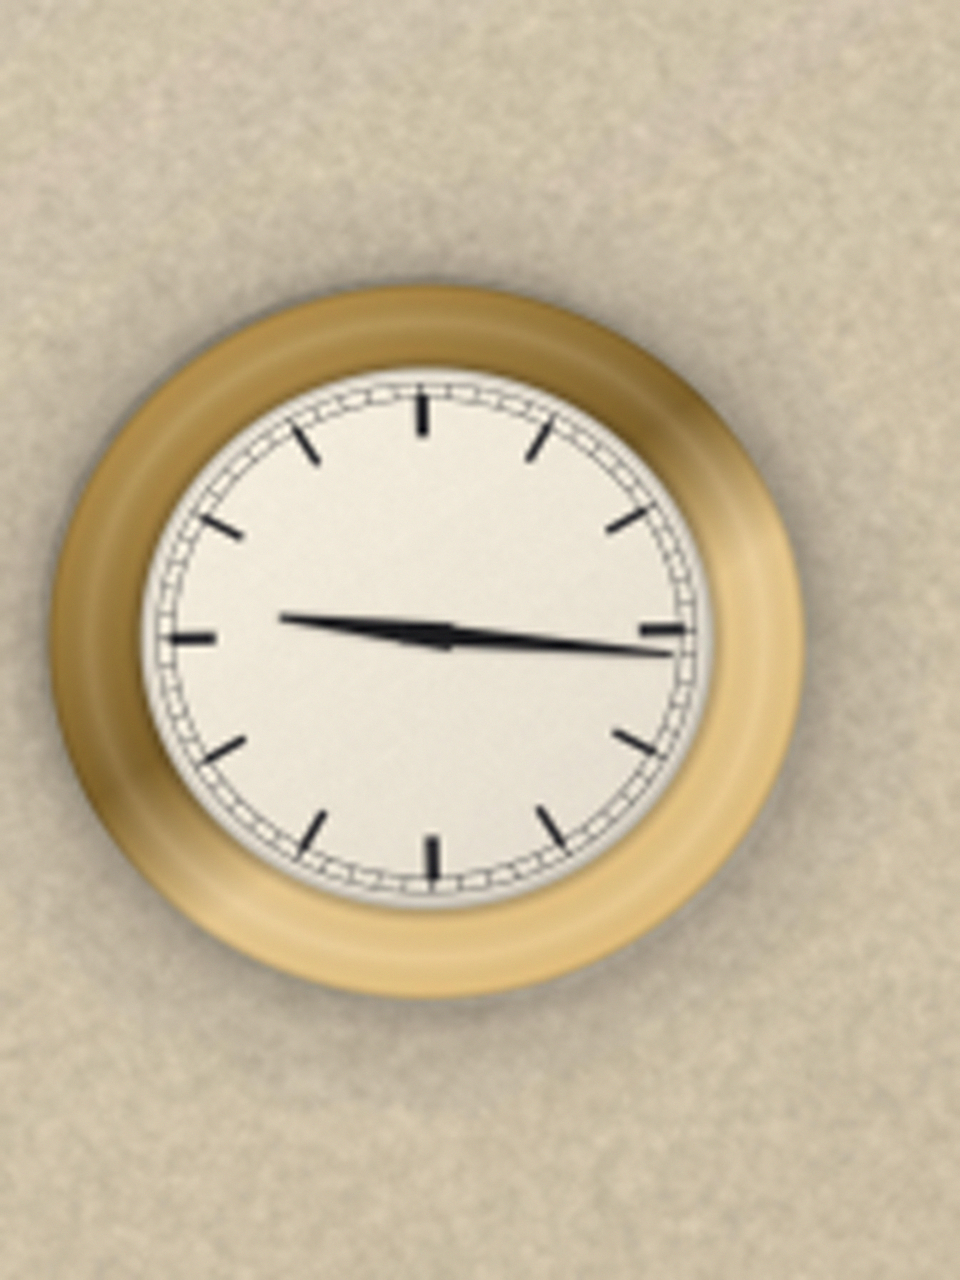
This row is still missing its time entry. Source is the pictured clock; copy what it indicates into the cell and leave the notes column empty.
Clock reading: 9:16
